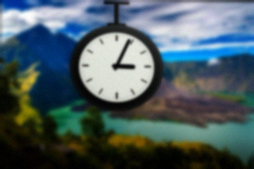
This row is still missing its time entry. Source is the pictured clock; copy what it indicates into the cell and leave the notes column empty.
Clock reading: 3:04
